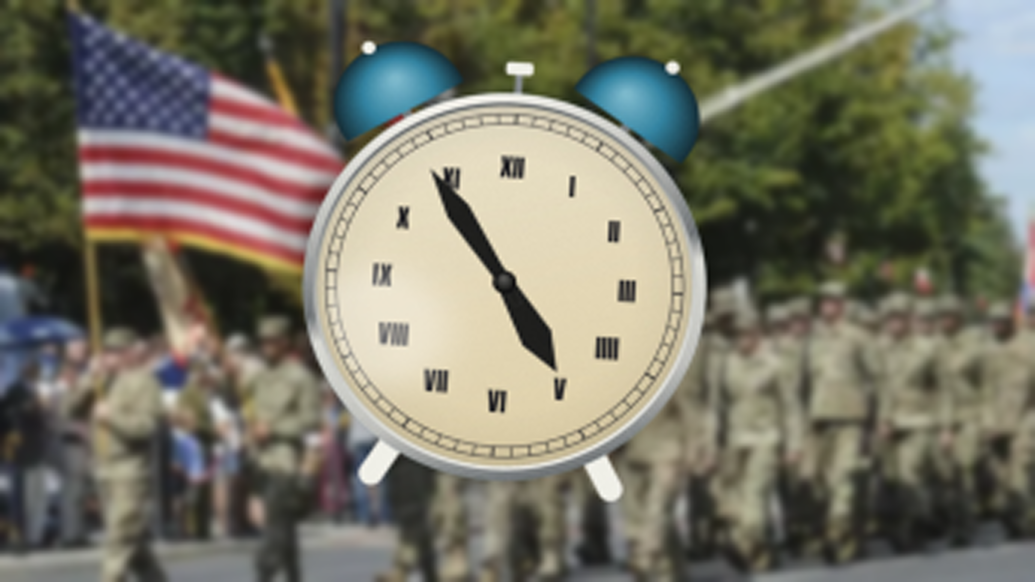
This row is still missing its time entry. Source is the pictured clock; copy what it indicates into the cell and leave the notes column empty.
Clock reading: 4:54
